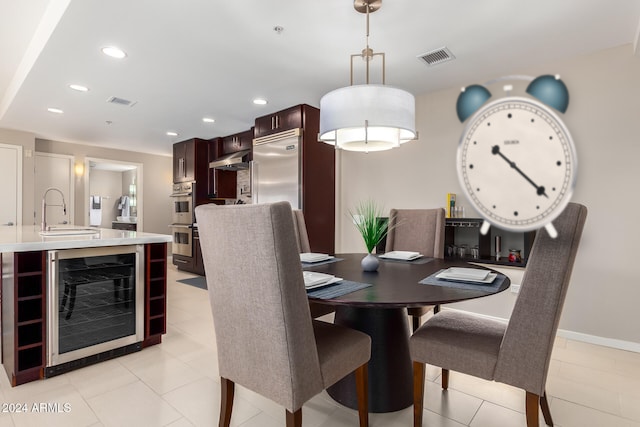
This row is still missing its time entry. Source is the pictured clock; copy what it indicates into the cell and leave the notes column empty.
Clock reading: 10:22
